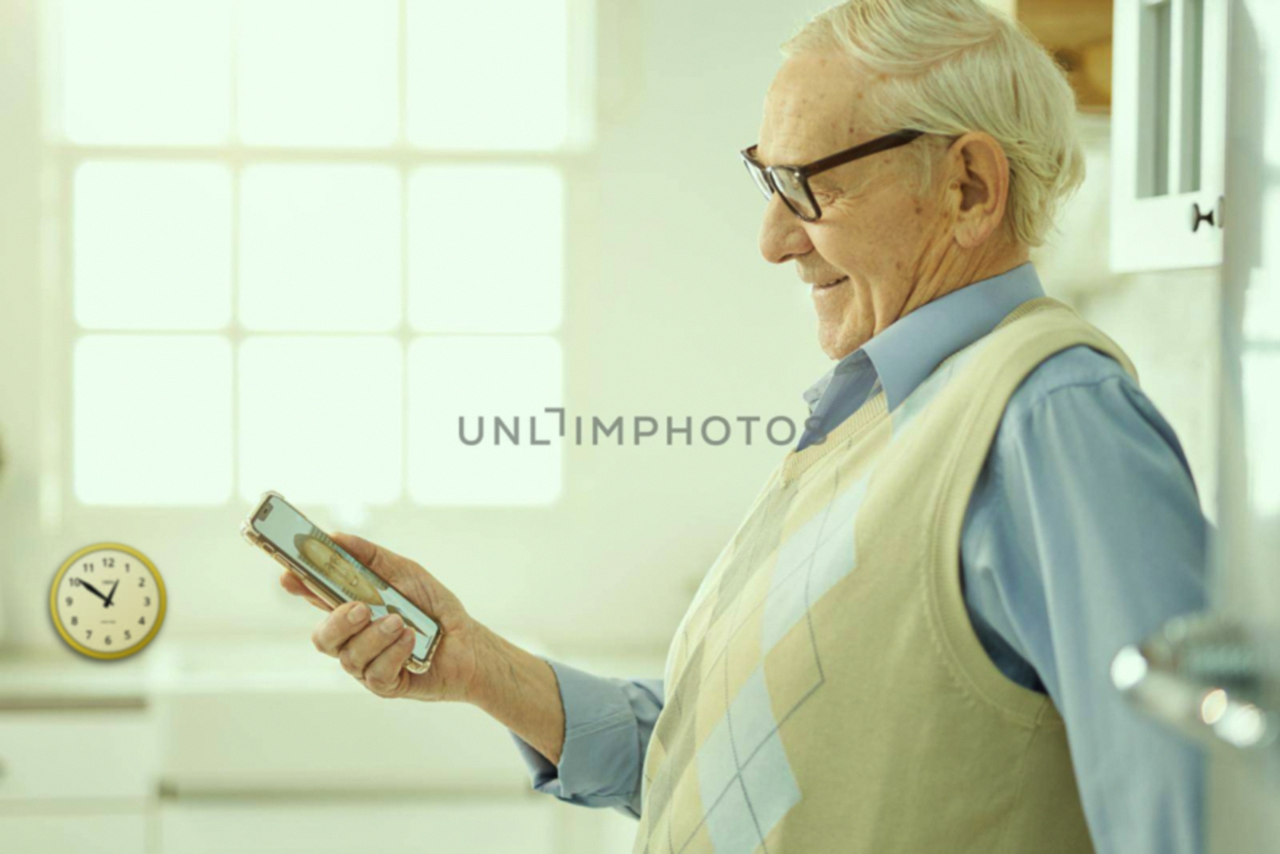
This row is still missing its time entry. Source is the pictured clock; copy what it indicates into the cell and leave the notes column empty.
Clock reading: 12:51
